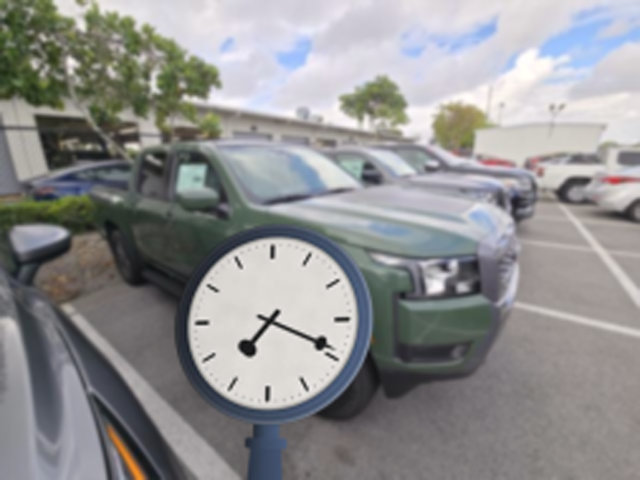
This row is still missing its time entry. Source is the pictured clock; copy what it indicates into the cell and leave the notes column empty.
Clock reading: 7:19
